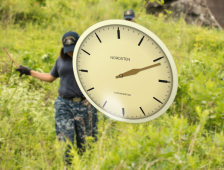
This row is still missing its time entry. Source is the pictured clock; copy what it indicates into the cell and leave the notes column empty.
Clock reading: 2:11
